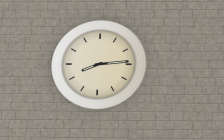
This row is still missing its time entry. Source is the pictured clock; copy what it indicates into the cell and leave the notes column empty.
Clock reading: 8:14
